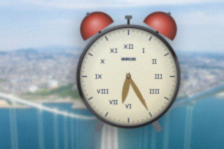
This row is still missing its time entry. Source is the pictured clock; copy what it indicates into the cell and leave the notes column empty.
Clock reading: 6:25
